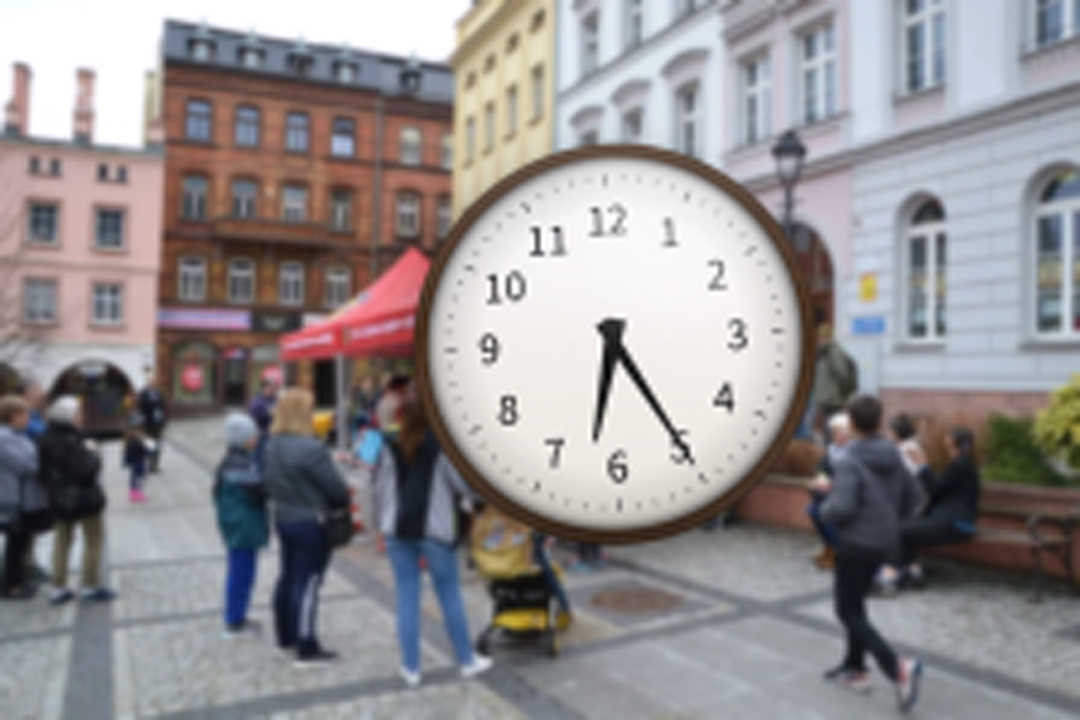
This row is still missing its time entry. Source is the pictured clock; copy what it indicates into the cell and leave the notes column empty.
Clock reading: 6:25
